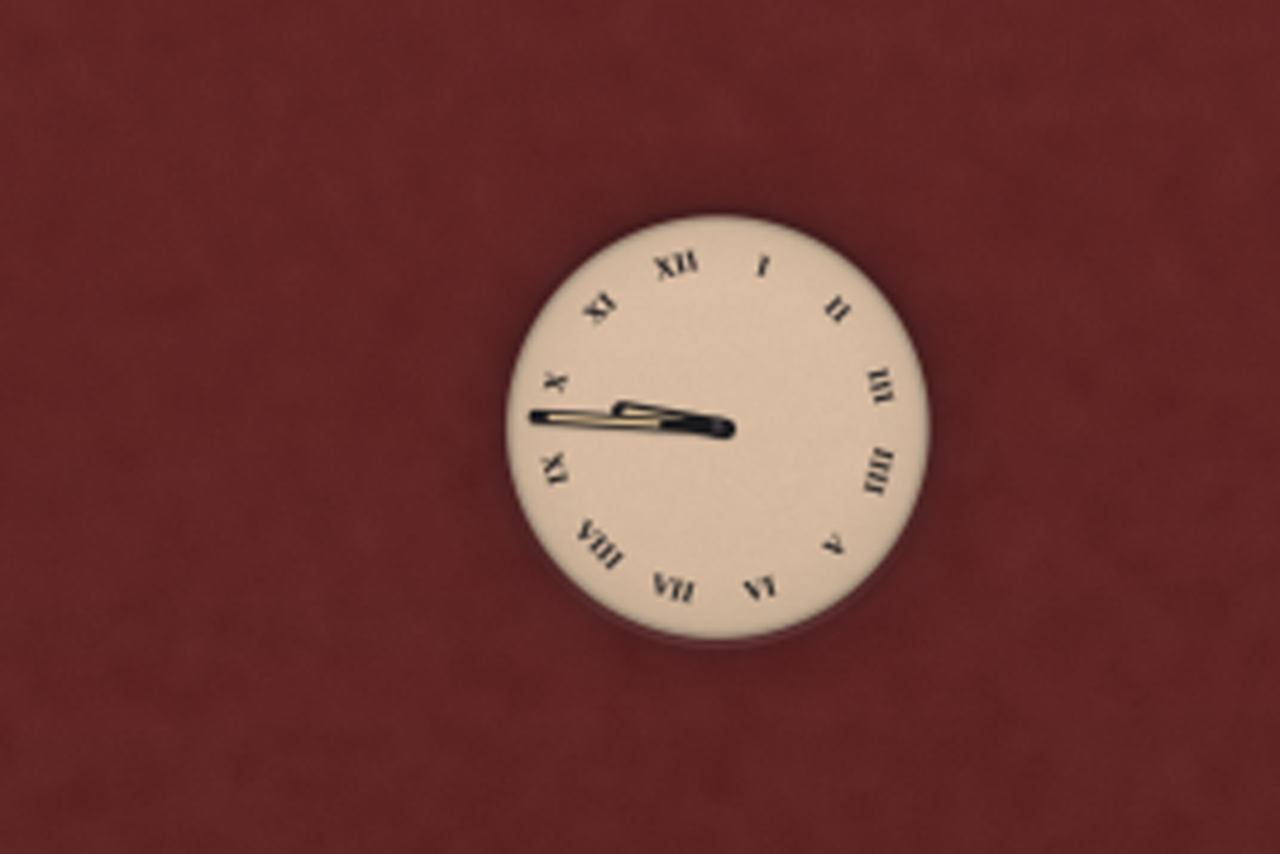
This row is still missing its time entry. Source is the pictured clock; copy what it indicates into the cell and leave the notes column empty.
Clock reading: 9:48
